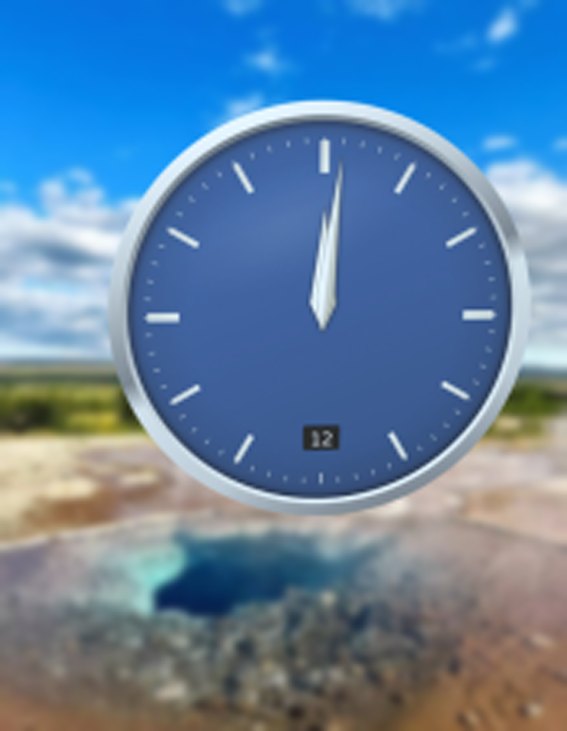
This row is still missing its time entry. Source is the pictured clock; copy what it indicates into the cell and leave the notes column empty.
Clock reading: 12:01
